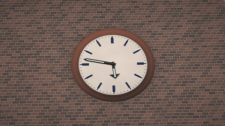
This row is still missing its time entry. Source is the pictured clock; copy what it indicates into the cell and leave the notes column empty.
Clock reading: 5:47
